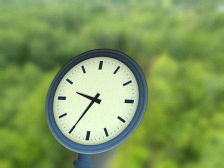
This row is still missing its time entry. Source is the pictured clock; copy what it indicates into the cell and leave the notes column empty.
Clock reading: 9:35
